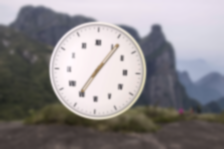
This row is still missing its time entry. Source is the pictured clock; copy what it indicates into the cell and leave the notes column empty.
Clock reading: 7:06
